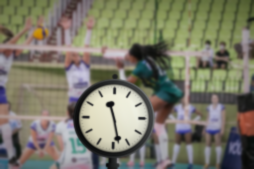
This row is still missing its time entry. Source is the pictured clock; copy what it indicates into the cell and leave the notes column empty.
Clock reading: 11:28
